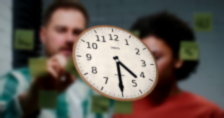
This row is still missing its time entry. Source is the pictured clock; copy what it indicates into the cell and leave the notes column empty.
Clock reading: 4:30
